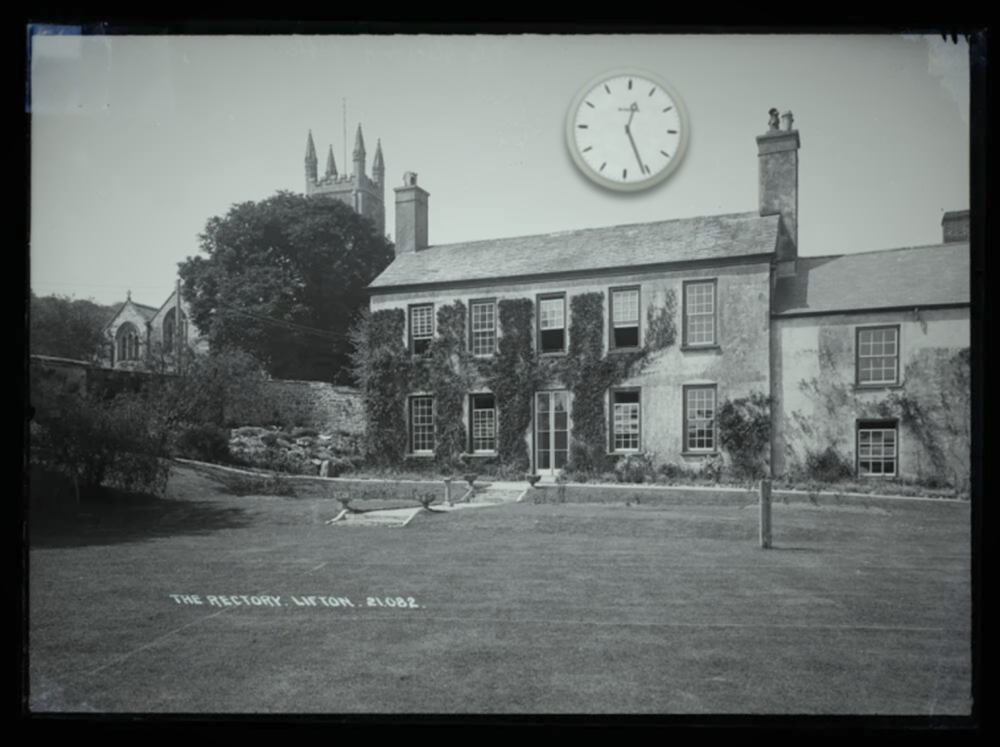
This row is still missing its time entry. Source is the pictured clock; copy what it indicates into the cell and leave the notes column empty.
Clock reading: 12:26
